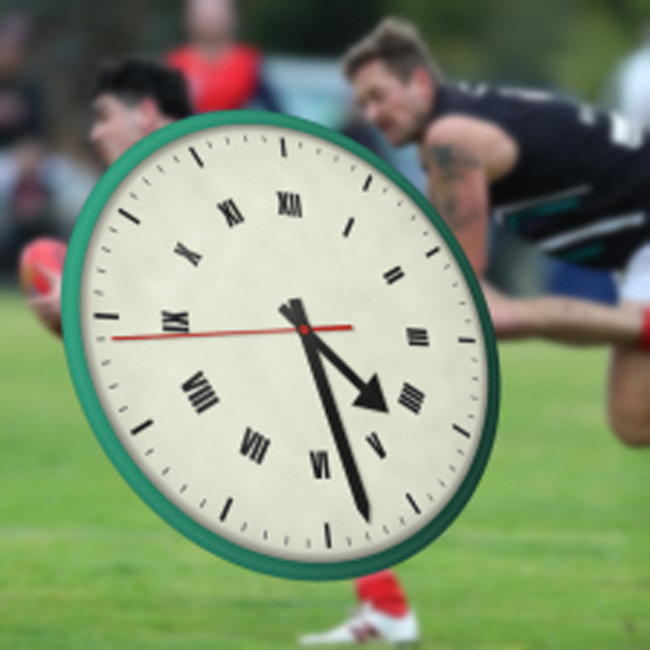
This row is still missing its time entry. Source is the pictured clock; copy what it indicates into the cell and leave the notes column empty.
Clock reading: 4:27:44
